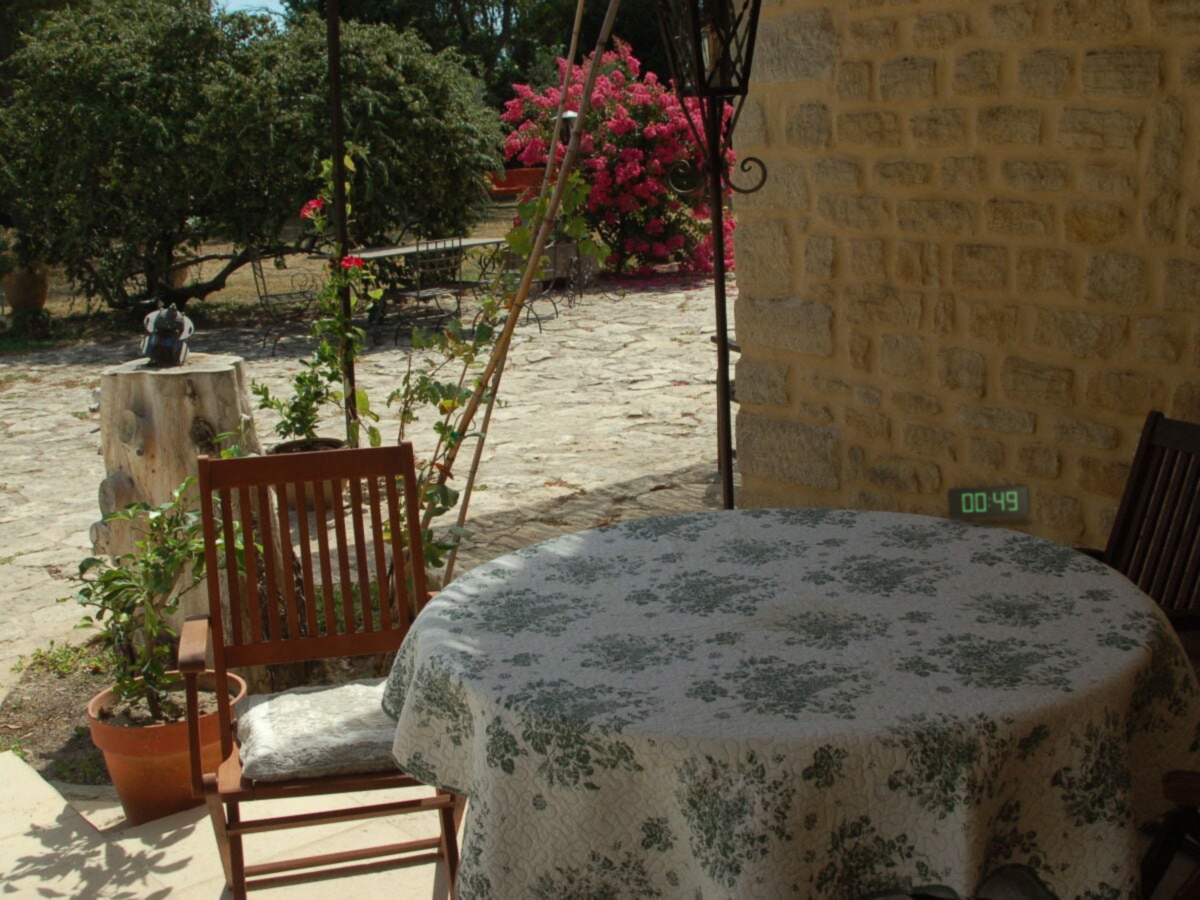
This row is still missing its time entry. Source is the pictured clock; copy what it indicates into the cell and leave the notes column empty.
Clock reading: 0:49
